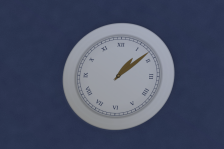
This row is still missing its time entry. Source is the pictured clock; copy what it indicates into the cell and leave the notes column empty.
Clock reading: 1:08
